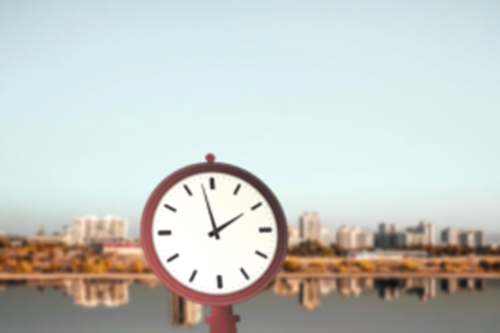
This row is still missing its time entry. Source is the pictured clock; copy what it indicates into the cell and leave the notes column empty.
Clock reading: 1:58
